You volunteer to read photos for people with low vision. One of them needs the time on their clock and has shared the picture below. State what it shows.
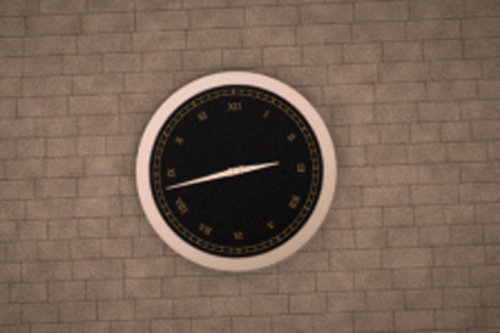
2:43
